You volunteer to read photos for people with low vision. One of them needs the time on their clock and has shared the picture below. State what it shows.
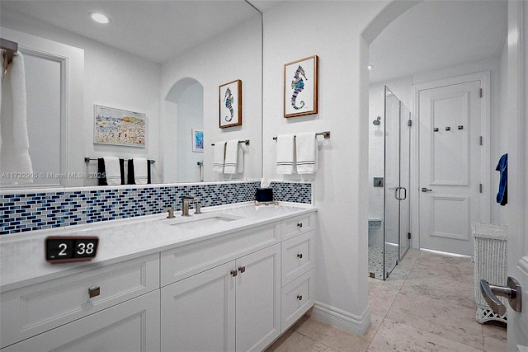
2:38
